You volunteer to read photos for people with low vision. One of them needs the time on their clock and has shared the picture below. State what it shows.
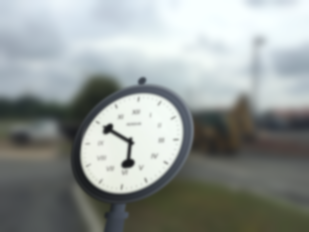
5:50
